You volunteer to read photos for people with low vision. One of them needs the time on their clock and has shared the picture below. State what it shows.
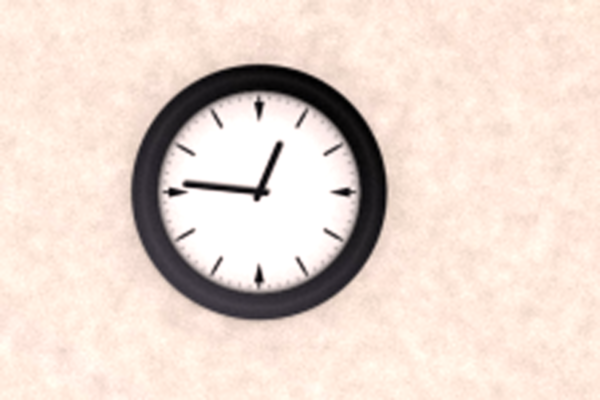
12:46
